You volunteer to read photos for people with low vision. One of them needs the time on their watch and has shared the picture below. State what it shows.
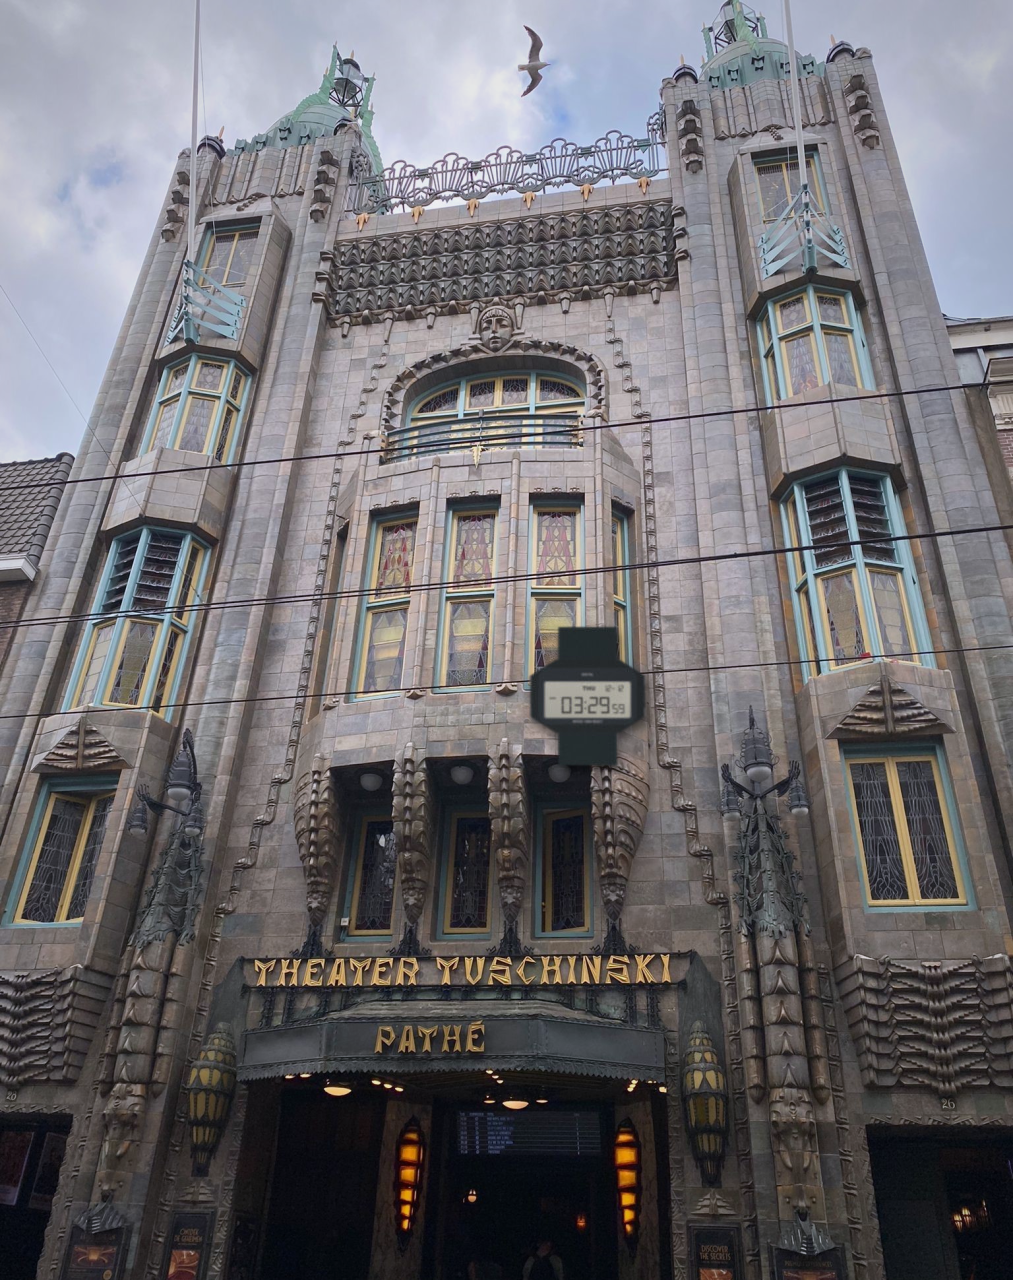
3:29
